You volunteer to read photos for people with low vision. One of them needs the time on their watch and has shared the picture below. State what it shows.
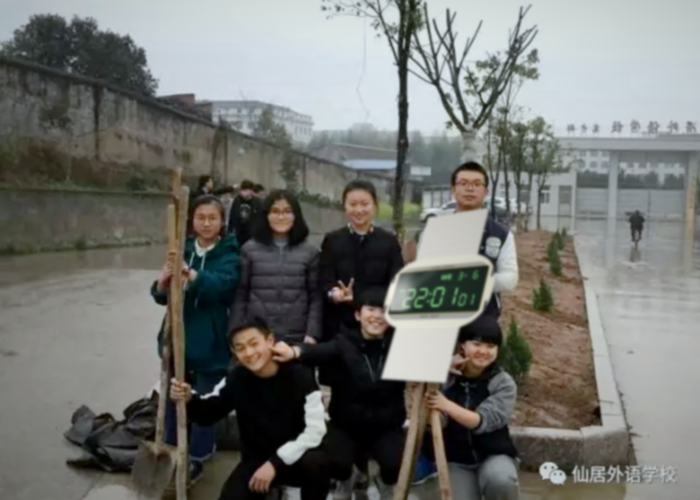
22:01
